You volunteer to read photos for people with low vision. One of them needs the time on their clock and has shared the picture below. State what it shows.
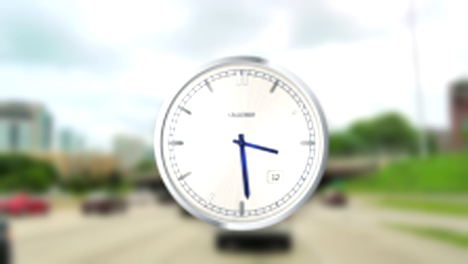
3:29
